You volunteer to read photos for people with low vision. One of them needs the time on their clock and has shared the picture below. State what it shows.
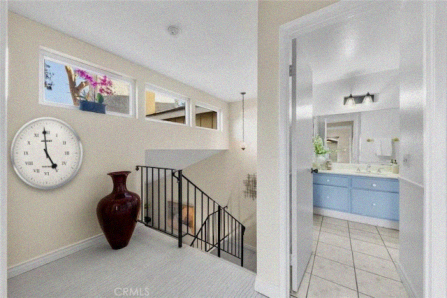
4:59
